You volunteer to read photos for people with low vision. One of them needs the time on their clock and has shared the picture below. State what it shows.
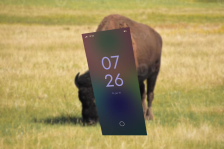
7:26
